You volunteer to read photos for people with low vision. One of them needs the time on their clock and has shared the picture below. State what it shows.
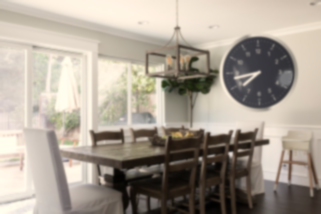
7:43
